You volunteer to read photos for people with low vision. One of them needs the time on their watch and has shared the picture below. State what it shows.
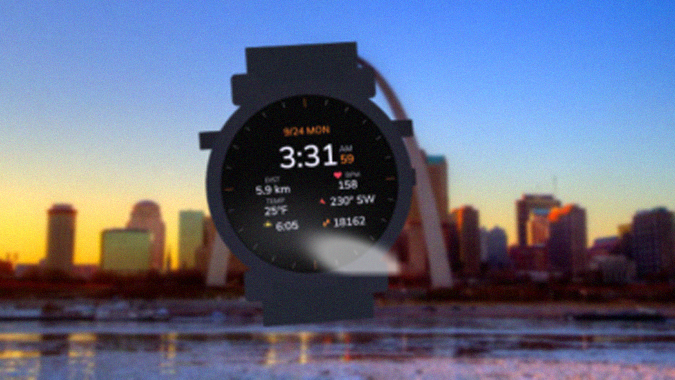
3:31
